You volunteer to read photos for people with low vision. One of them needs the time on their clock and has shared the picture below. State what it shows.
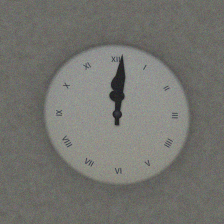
12:01
